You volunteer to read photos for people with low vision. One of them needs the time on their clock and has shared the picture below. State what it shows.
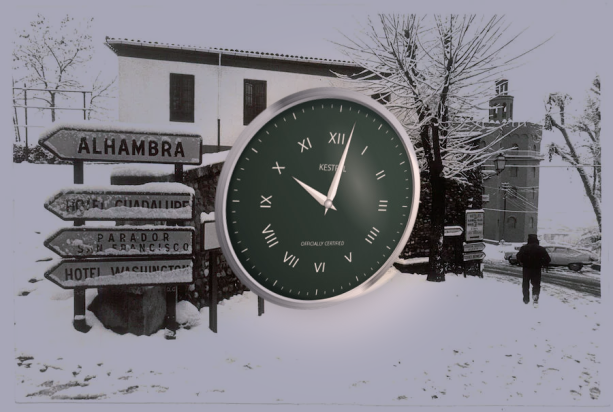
10:02
